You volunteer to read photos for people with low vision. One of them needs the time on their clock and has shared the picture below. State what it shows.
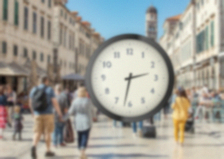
2:32
